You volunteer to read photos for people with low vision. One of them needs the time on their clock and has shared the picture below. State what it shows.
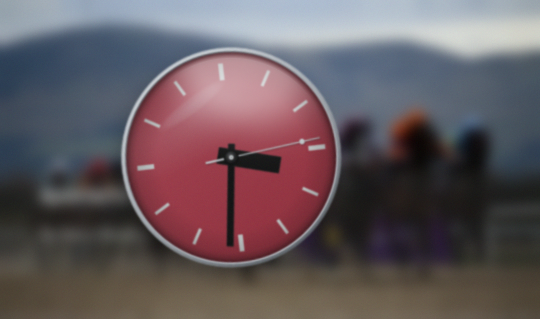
3:31:14
